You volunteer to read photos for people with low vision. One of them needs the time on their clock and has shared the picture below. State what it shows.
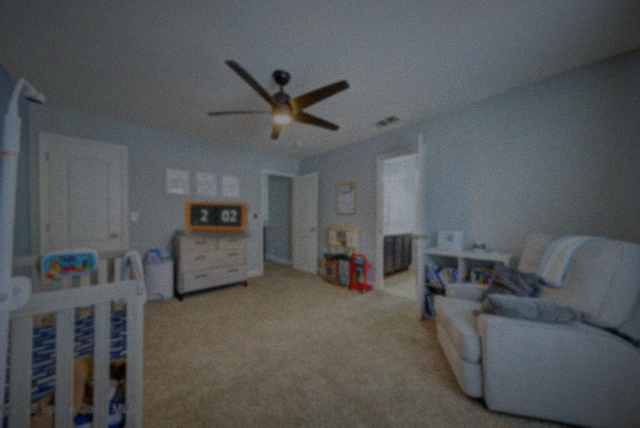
2:02
